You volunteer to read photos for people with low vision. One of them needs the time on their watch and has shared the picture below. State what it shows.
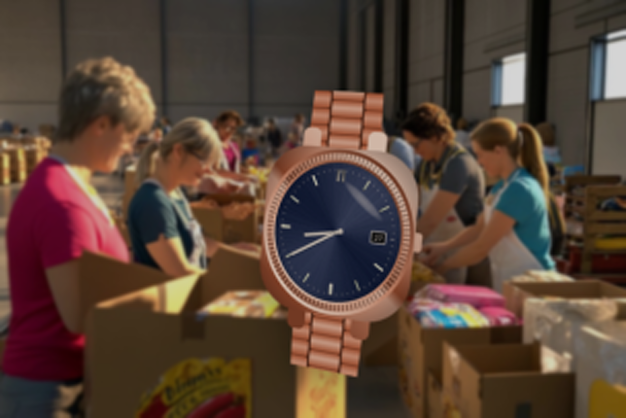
8:40
